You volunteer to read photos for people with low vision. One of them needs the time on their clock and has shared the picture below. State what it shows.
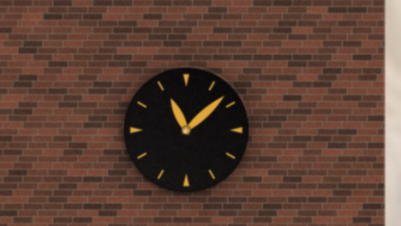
11:08
